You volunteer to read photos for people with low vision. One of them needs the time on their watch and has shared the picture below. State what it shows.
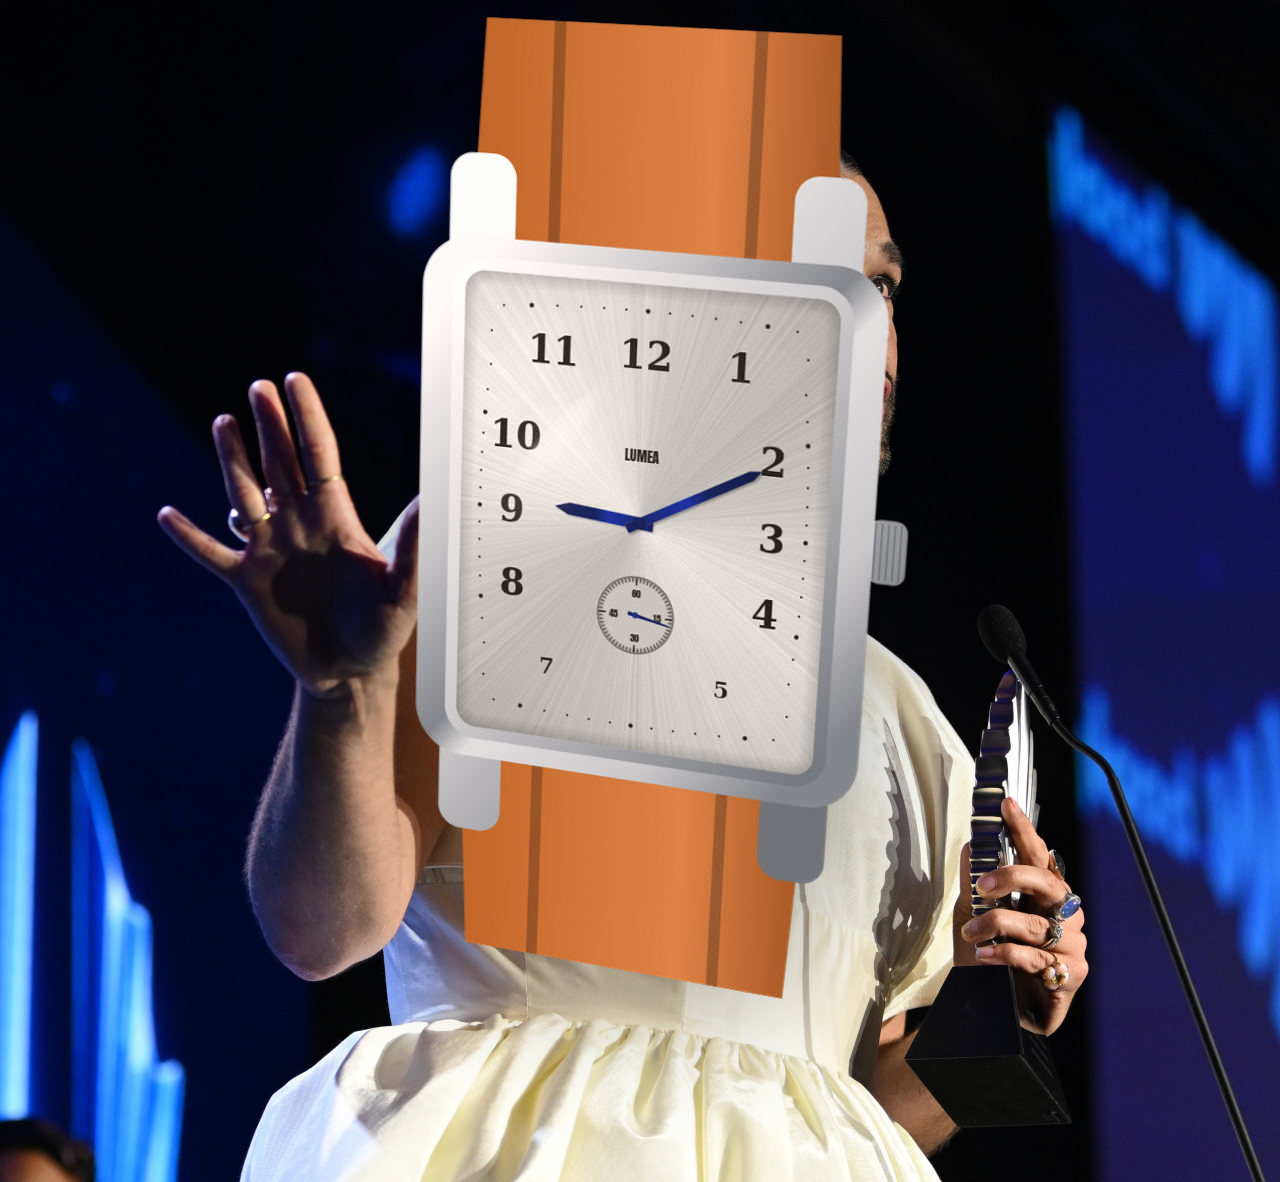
9:10:17
